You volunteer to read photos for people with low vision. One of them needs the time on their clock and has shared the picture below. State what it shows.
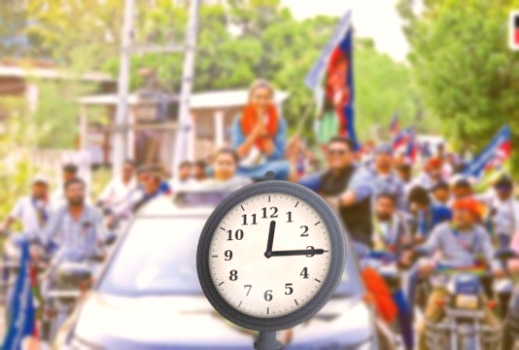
12:15
